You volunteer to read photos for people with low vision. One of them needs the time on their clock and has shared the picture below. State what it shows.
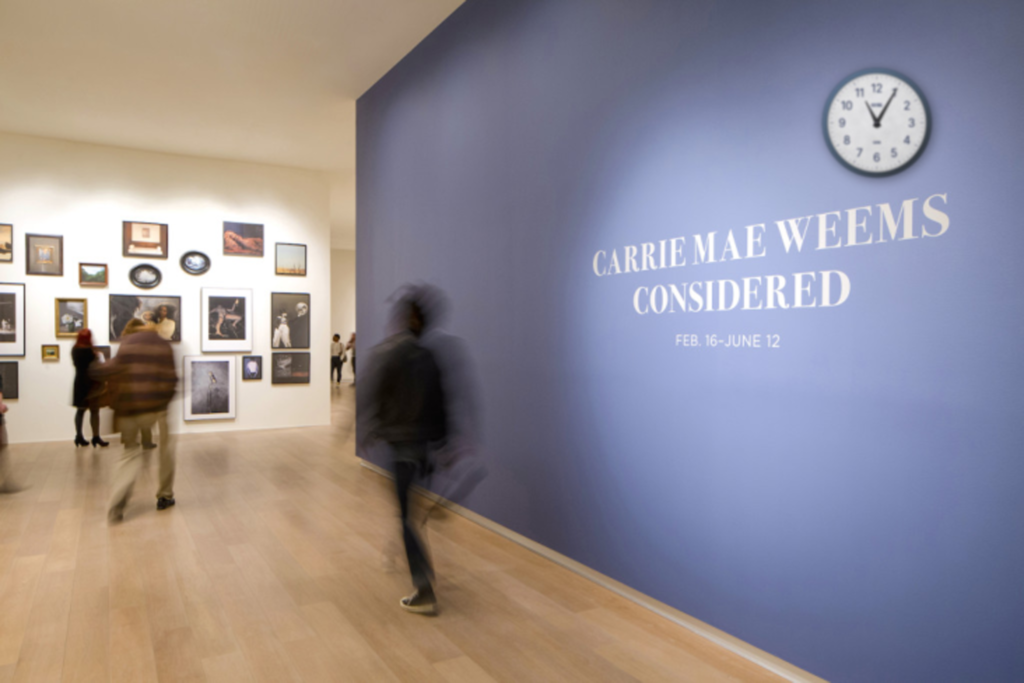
11:05
